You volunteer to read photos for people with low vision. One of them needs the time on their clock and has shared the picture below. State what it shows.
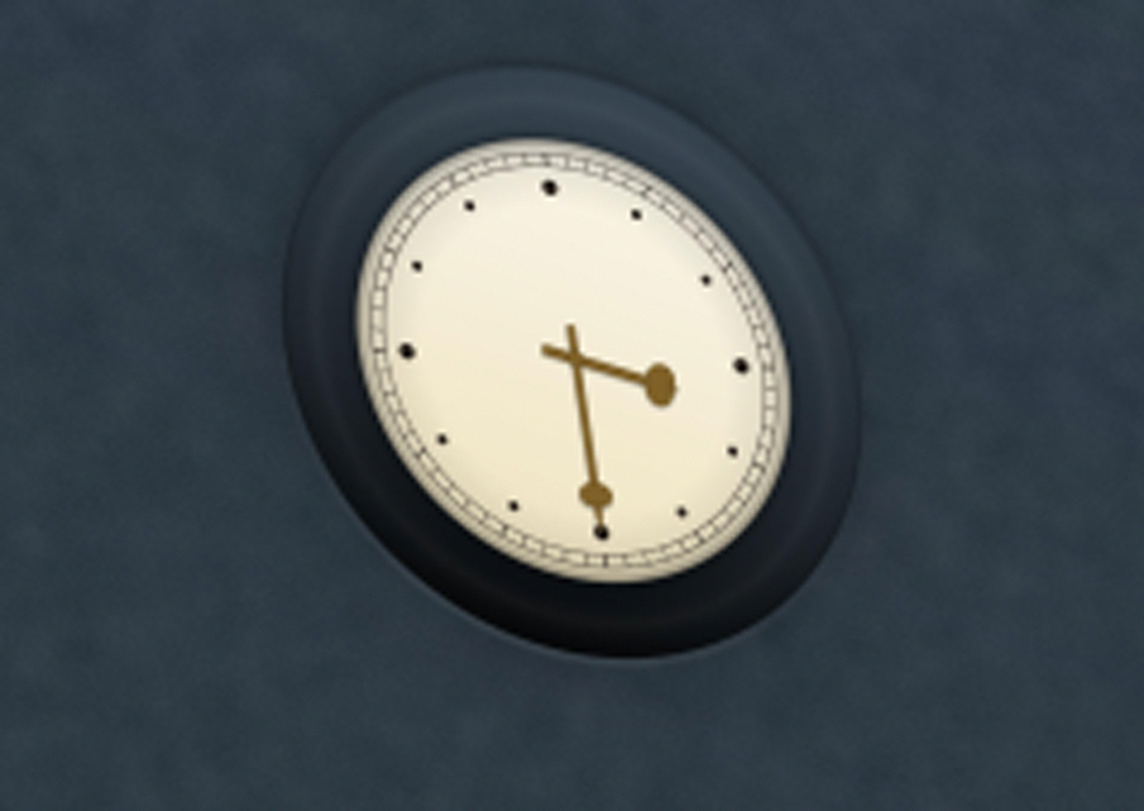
3:30
